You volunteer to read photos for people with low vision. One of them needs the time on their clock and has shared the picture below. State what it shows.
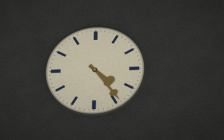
4:24
